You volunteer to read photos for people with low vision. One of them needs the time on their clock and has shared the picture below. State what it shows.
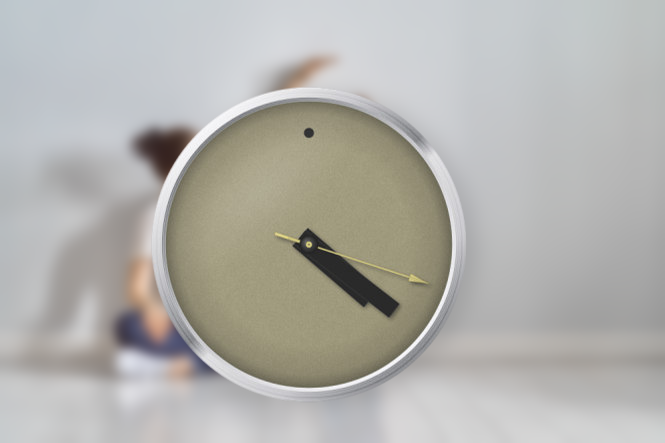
4:21:18
